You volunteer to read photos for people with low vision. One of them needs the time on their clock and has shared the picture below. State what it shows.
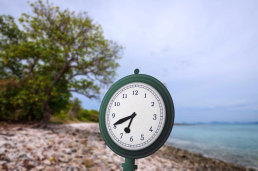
6:41
